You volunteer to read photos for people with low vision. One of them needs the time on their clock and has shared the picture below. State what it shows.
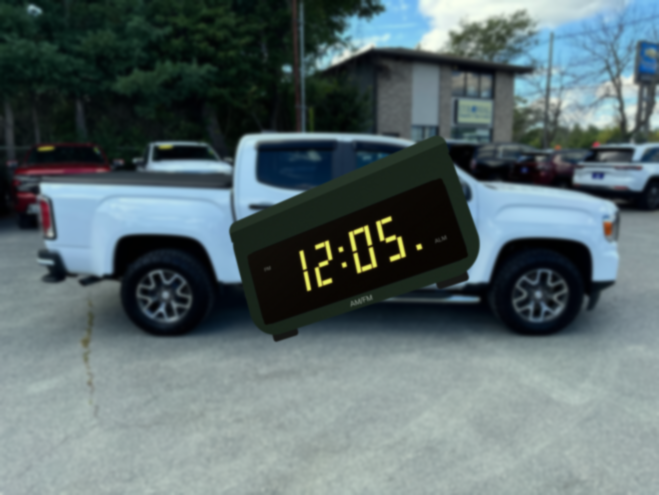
12:05
